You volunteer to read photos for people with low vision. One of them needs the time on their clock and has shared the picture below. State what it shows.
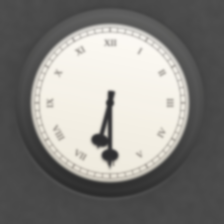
6:30
